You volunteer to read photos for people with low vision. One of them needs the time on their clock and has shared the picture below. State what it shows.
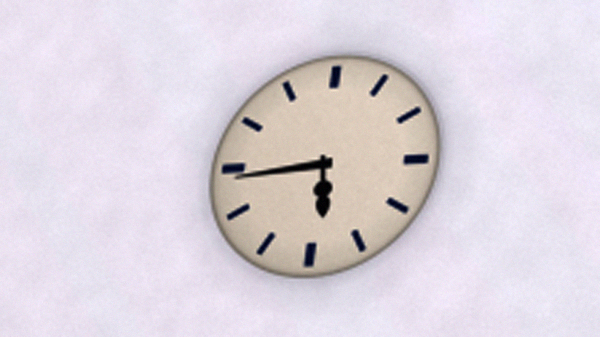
5:44
